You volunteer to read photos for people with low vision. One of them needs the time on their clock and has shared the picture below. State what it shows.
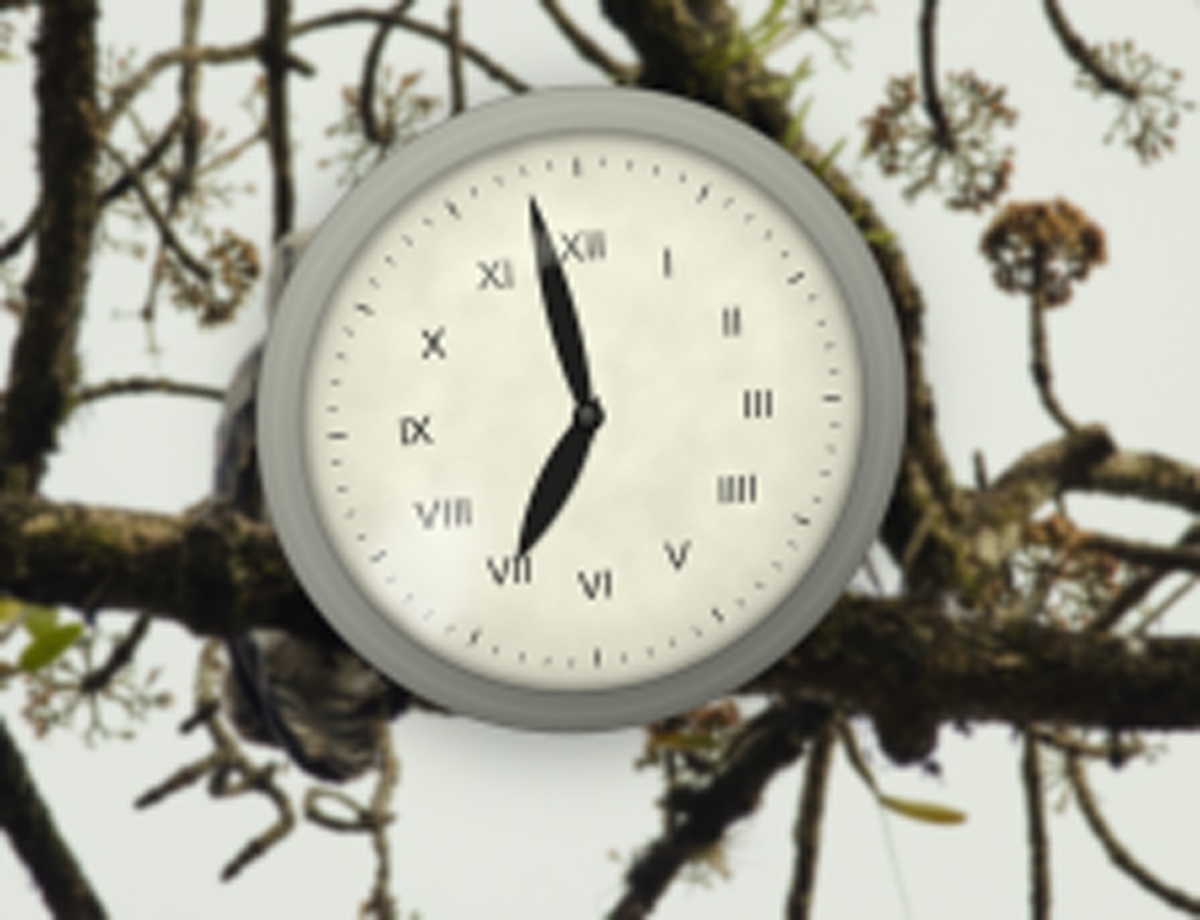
6:58
